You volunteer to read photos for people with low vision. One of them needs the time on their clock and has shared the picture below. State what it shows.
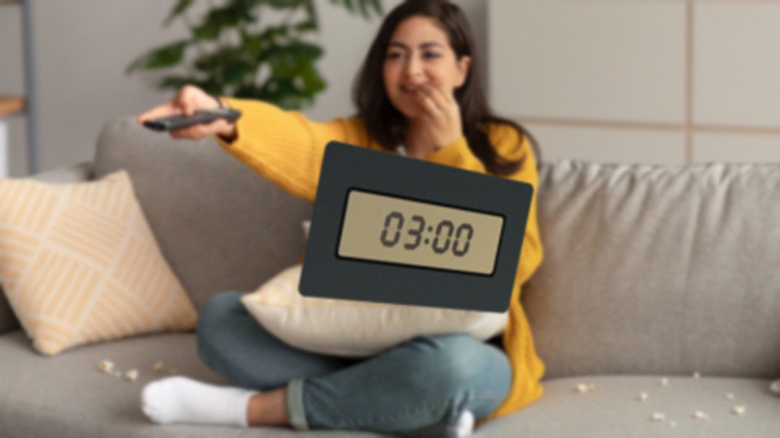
3:00
